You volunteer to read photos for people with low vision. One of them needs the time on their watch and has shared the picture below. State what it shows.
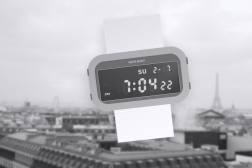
7:04:22
